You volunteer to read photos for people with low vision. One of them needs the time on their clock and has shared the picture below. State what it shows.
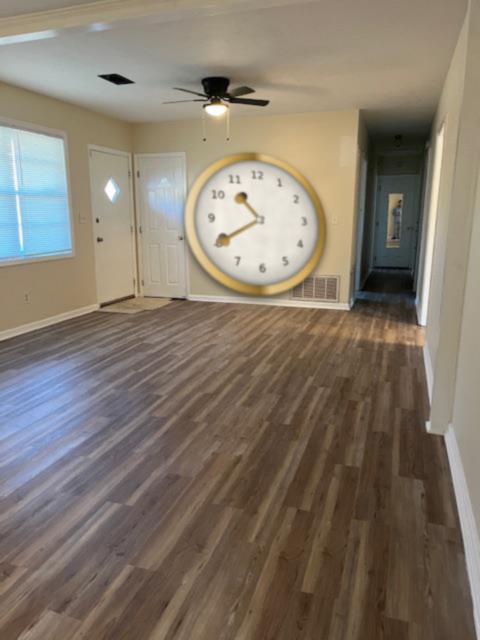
10:40
